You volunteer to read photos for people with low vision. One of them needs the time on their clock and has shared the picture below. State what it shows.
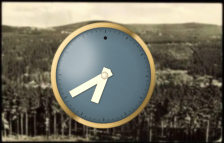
6:40
